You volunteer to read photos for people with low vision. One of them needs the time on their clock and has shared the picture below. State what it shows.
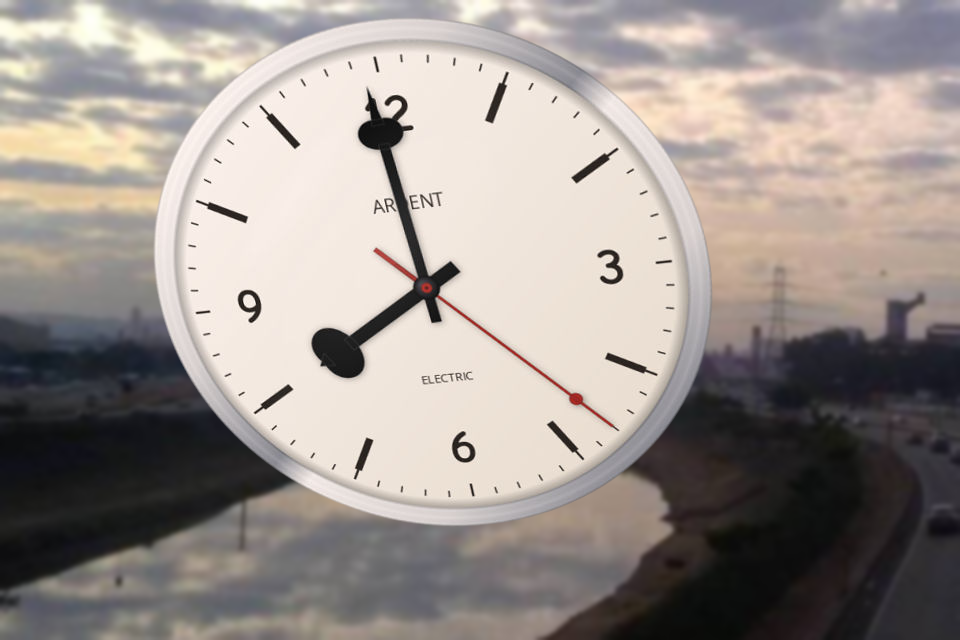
7:59:23
